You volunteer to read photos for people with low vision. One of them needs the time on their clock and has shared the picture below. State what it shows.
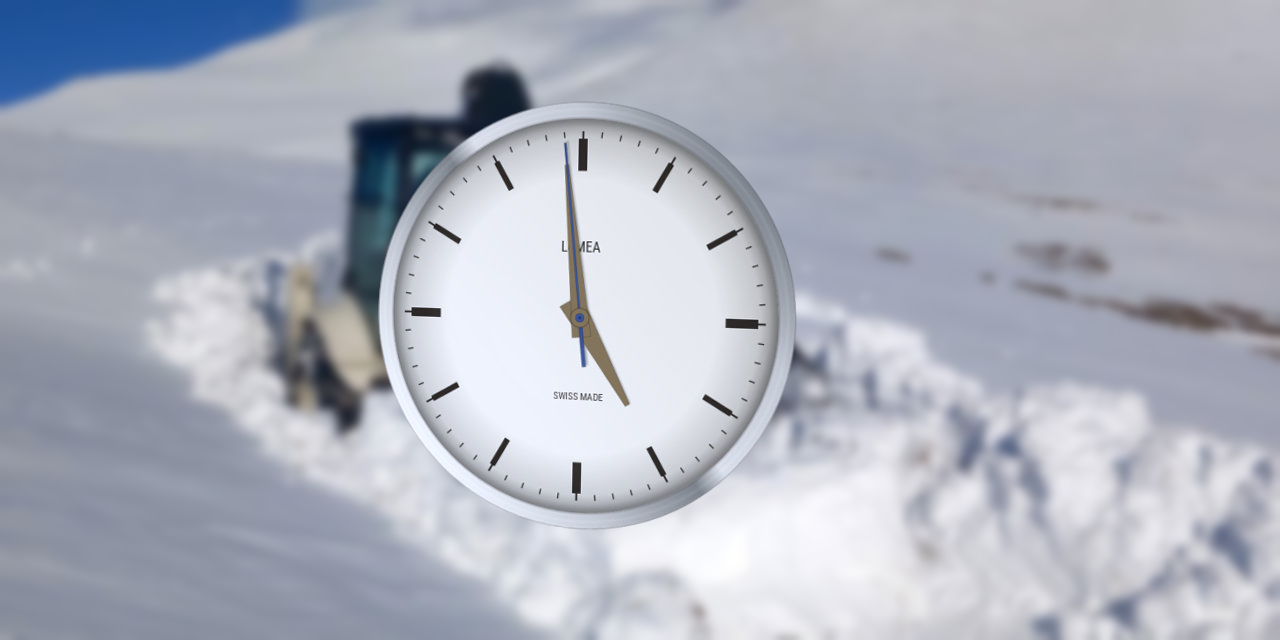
4:58:59
